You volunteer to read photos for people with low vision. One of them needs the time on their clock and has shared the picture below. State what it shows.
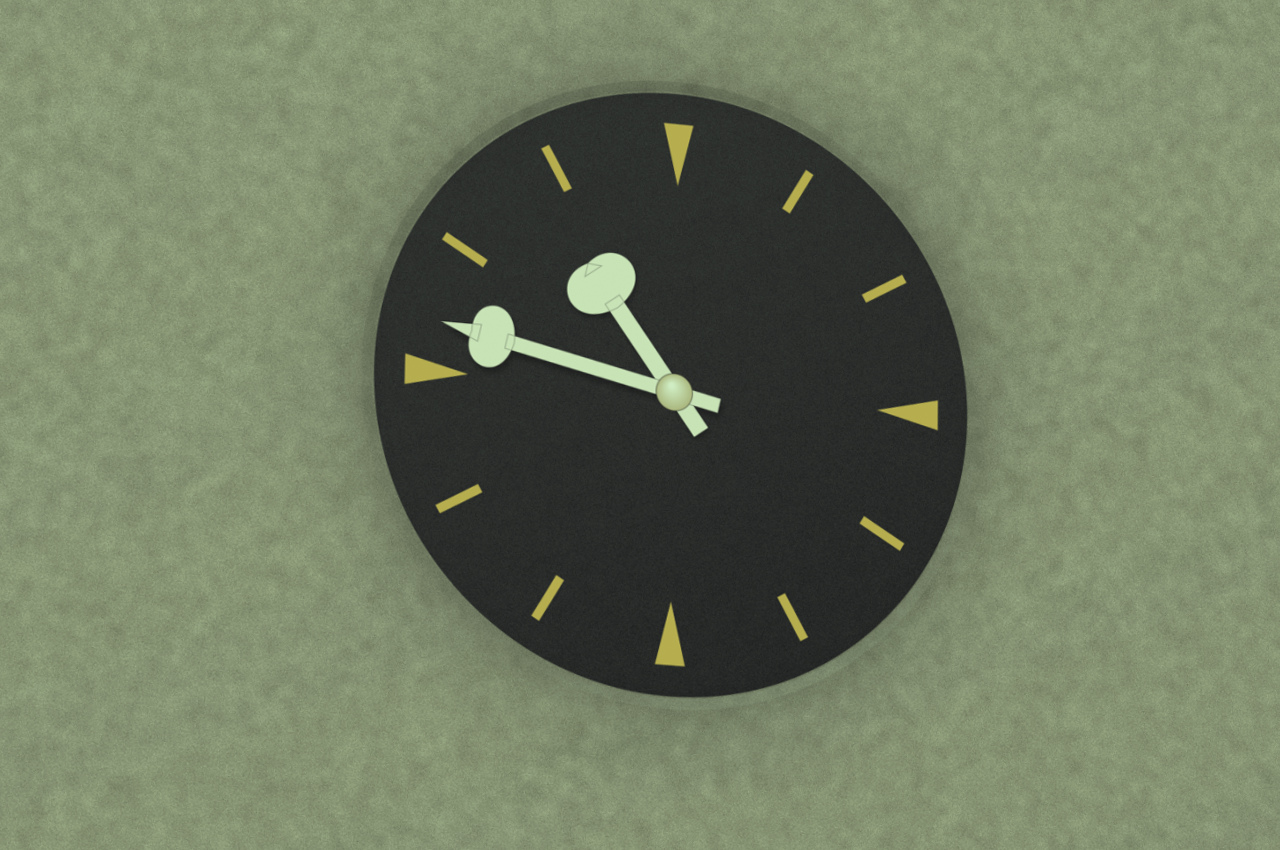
10:47
